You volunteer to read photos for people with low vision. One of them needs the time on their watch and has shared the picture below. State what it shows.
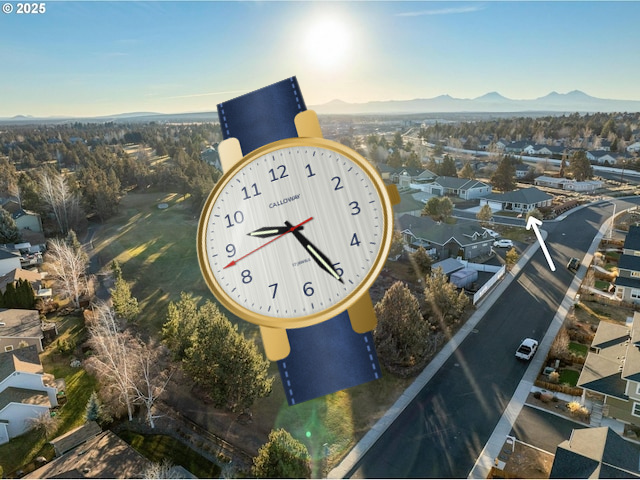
9:25:43
